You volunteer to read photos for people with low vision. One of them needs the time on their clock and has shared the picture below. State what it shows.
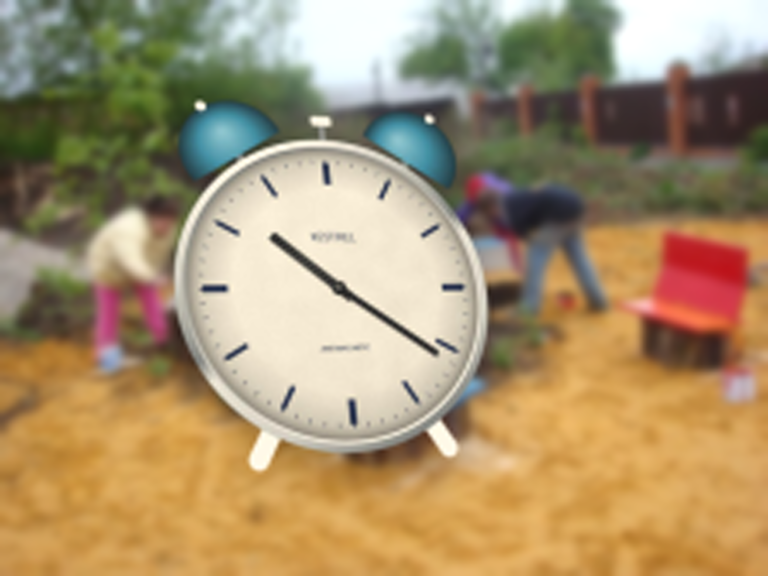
10:21
